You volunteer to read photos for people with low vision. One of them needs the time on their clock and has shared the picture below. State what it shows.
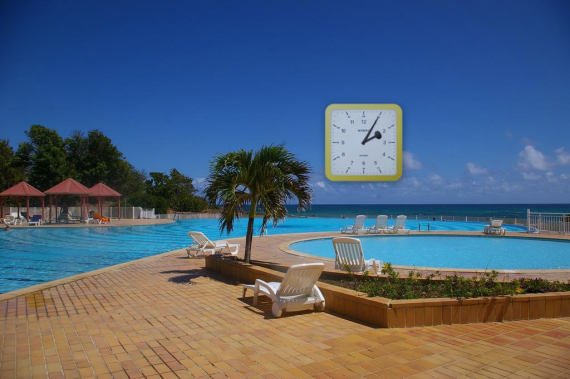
2:05
